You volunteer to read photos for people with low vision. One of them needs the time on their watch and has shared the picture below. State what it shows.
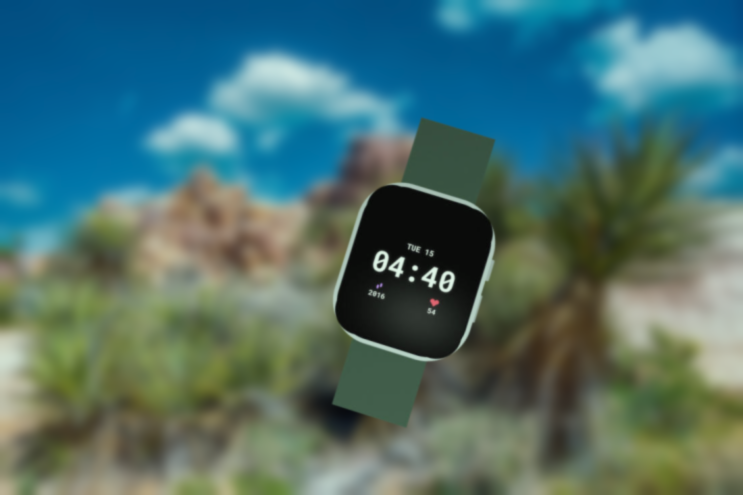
4:40
